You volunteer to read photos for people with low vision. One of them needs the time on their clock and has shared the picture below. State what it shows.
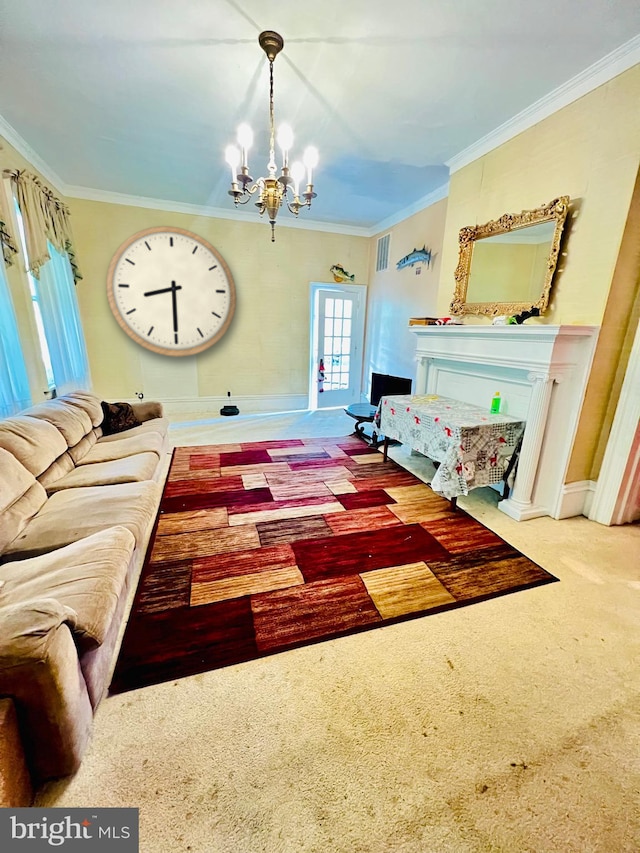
8:30
